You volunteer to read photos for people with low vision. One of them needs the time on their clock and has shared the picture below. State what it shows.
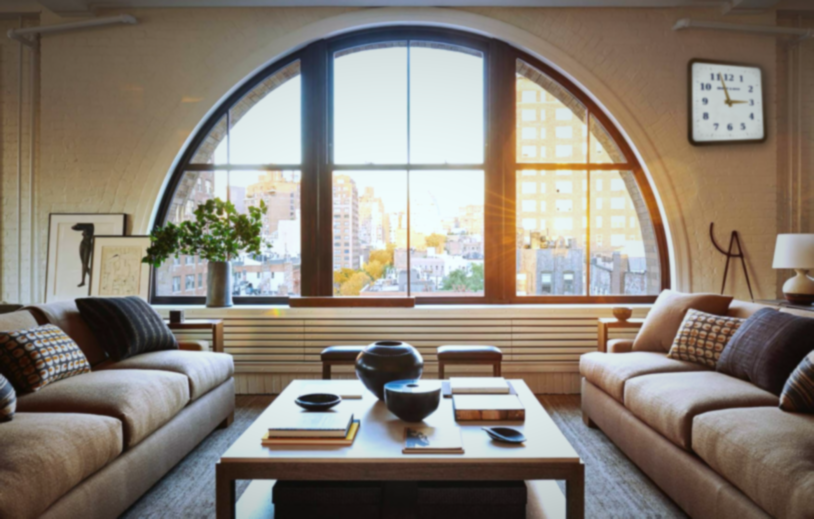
2:57
